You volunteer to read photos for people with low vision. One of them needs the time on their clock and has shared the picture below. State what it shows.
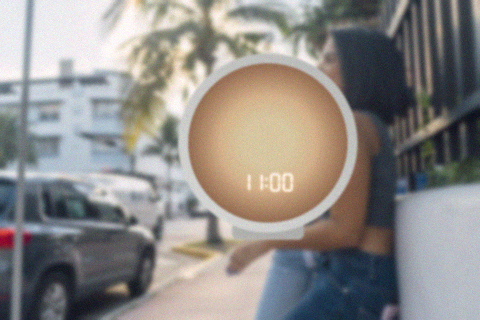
11:00
